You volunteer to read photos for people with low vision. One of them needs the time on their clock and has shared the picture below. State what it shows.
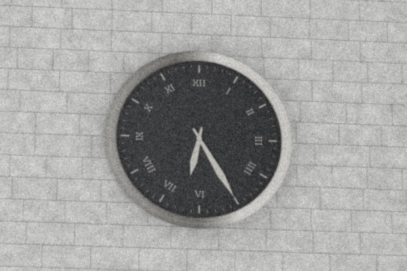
6:25
